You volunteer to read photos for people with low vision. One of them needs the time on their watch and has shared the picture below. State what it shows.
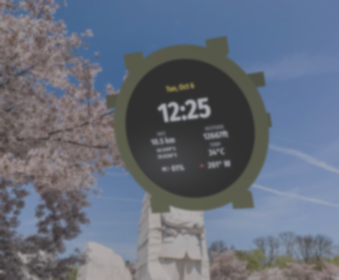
12:25
